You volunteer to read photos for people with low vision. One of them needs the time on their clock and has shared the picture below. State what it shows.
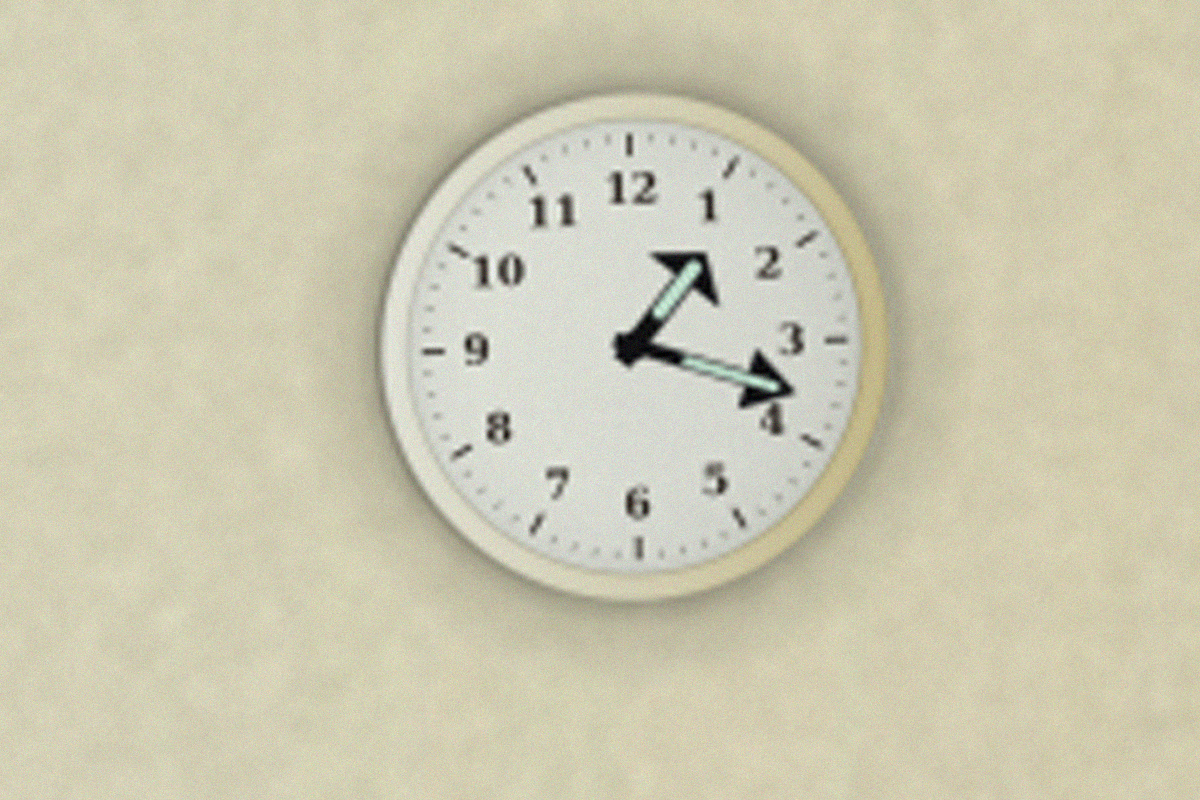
1:18
